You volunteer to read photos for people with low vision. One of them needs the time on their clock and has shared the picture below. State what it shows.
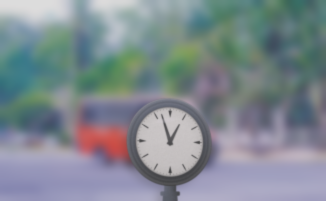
12:57
